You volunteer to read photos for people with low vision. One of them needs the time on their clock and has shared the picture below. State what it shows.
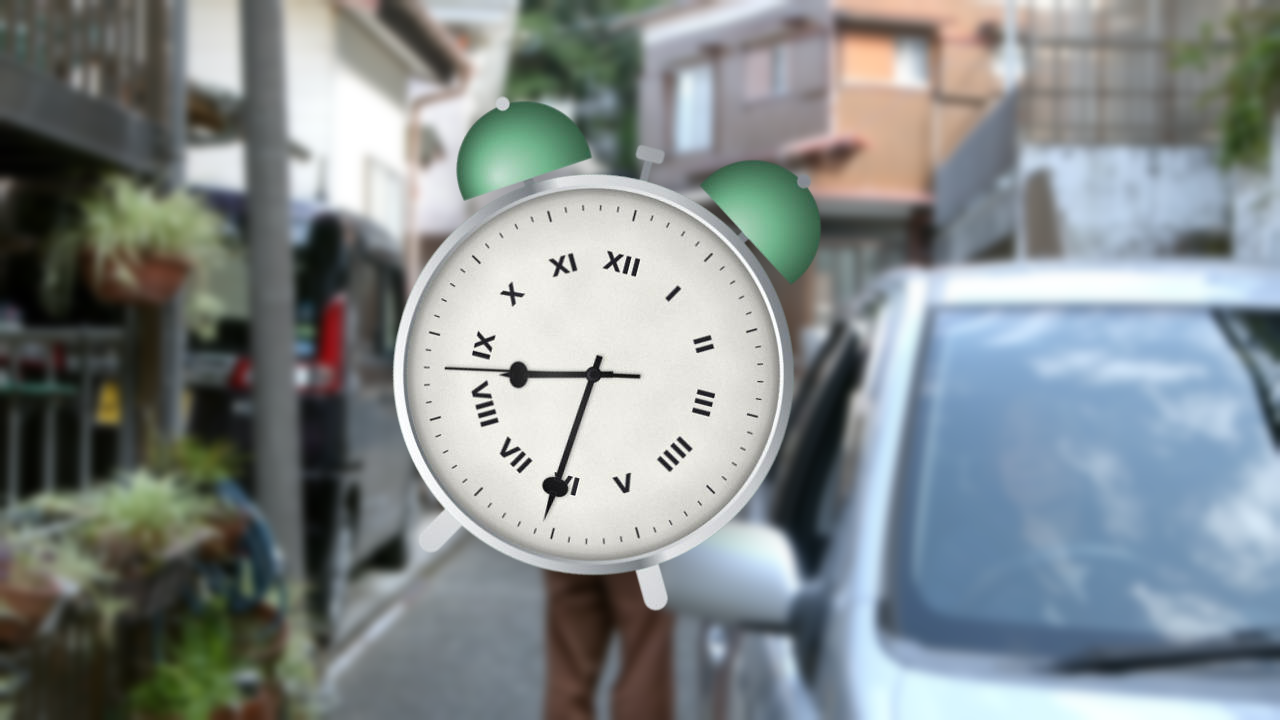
8:30:43
